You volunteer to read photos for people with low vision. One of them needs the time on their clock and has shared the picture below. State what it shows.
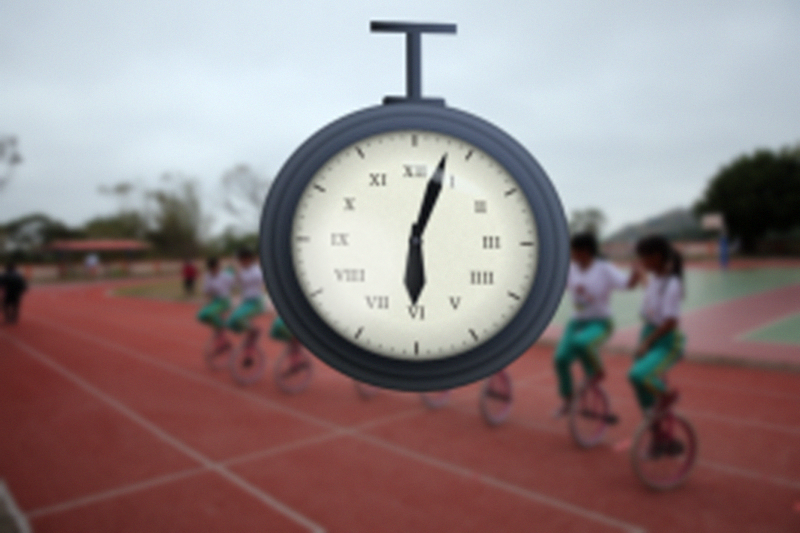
6:03
